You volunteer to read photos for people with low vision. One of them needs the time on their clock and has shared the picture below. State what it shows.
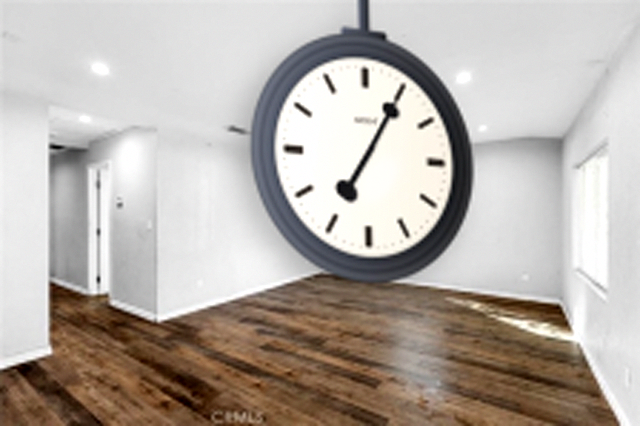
7:05
